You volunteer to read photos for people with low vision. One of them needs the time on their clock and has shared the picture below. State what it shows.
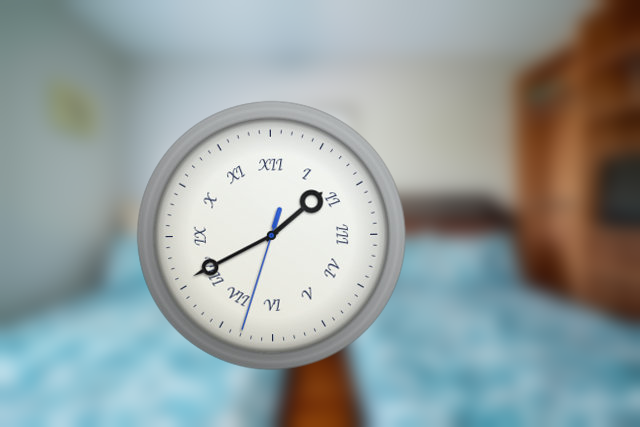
1:40:33
